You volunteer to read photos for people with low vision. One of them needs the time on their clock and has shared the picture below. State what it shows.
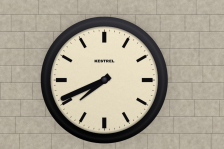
7:41
